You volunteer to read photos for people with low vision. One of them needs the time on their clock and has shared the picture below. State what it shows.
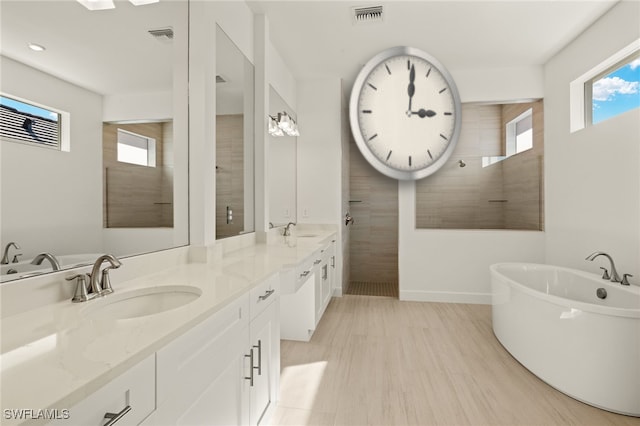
3:01
